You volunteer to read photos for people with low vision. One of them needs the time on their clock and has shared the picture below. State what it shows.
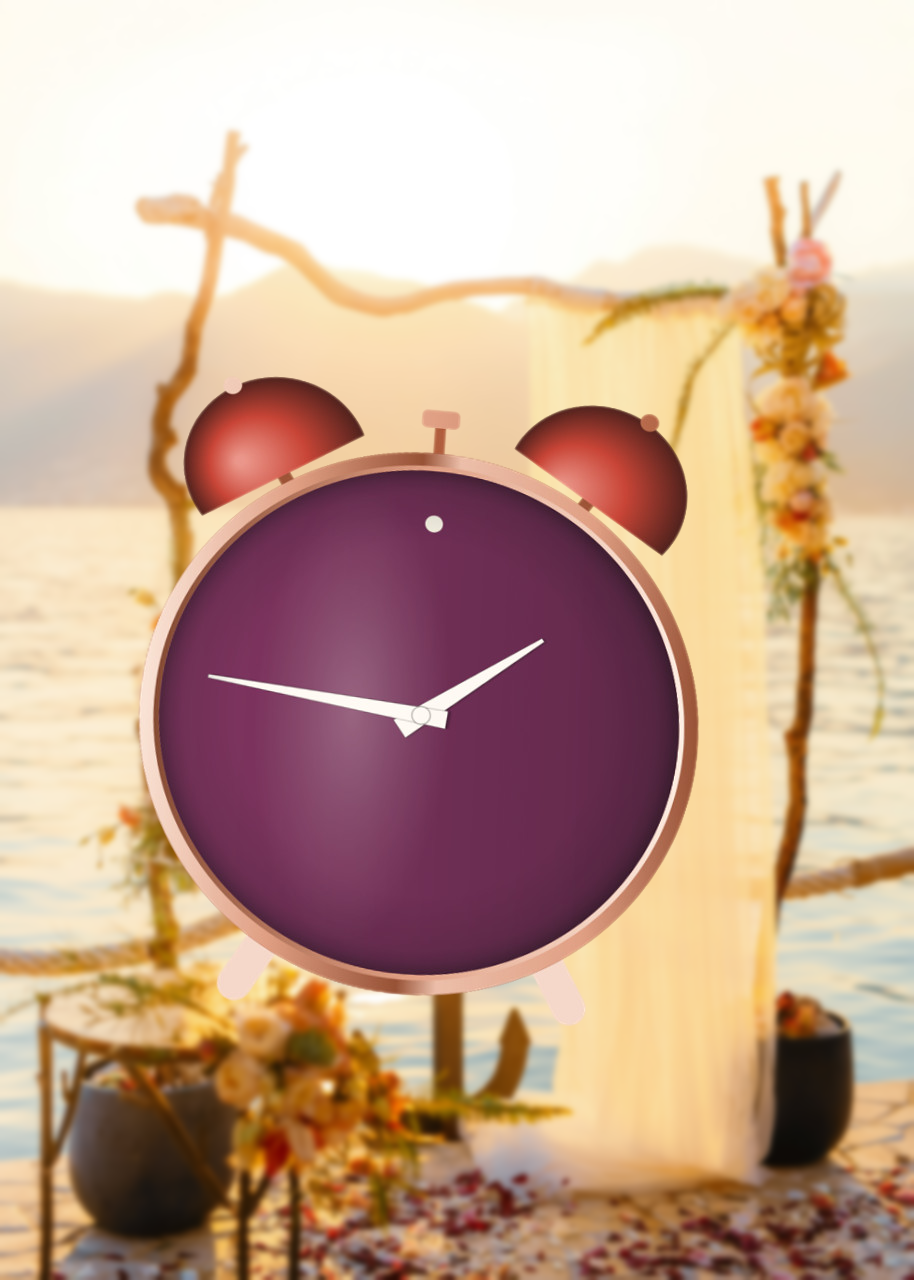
1:46
